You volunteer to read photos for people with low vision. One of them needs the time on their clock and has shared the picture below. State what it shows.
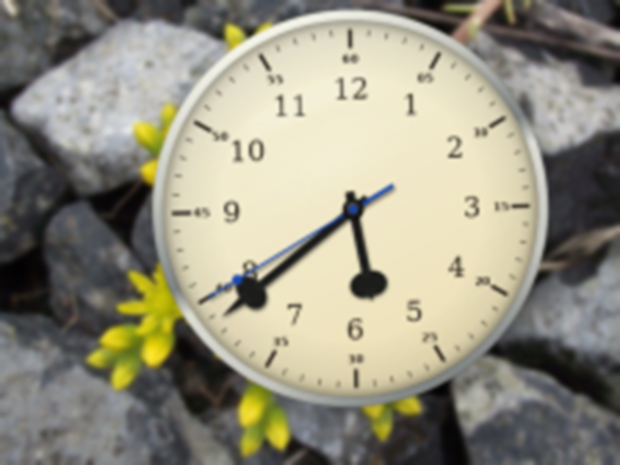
5:38:40
